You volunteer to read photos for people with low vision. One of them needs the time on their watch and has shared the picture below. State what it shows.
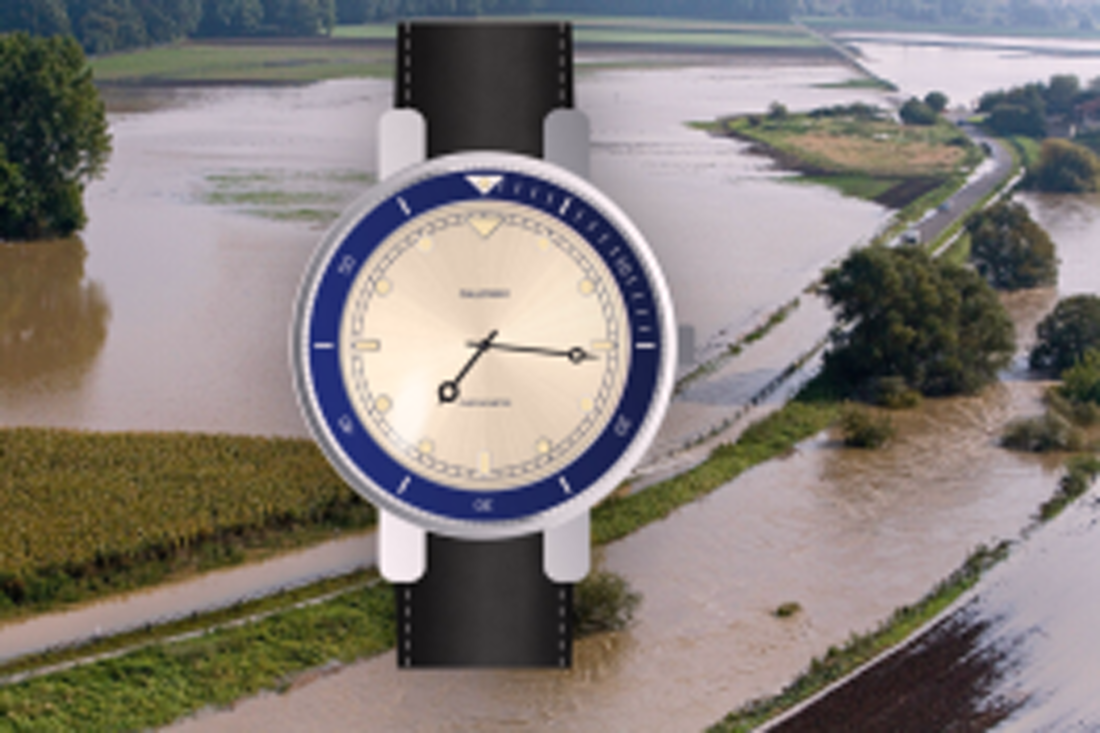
7:16
